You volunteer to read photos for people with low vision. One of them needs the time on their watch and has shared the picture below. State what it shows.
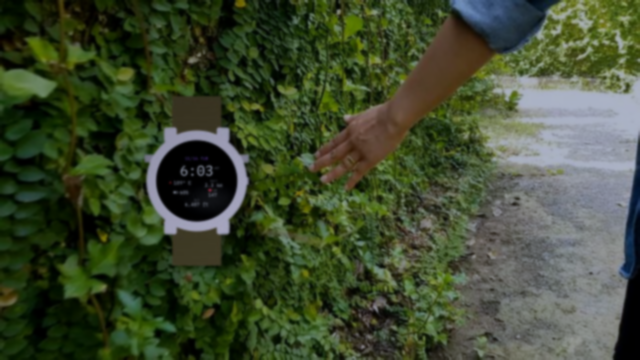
6:03
